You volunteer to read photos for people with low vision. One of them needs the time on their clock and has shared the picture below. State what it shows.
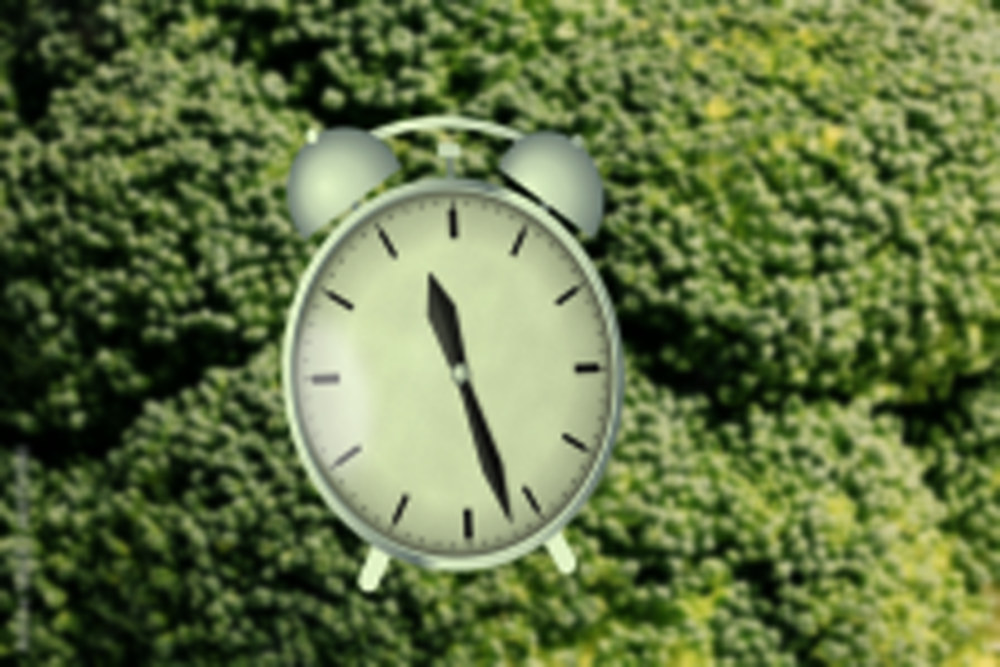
11:27
